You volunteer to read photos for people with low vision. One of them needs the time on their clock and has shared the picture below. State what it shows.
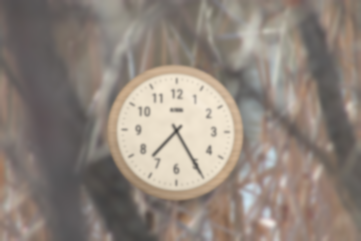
7:25
